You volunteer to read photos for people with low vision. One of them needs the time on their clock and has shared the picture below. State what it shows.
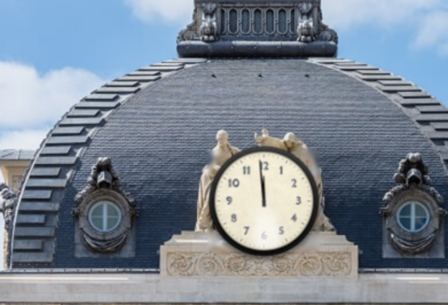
11:59
